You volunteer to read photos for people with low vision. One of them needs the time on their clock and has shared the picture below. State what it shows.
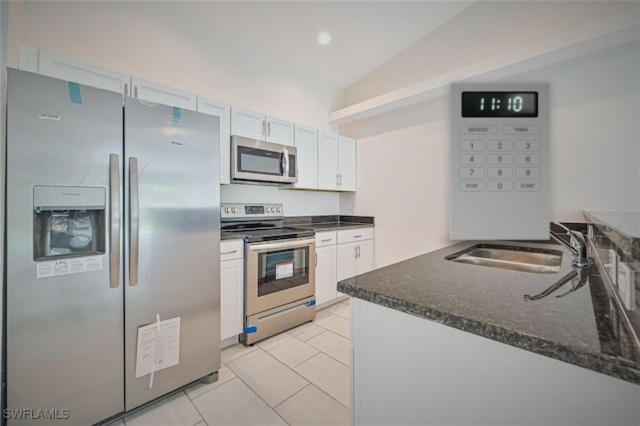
11:10
